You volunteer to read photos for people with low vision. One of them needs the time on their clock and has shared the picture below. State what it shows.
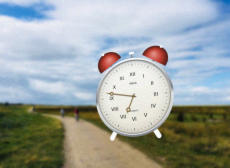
6:47
